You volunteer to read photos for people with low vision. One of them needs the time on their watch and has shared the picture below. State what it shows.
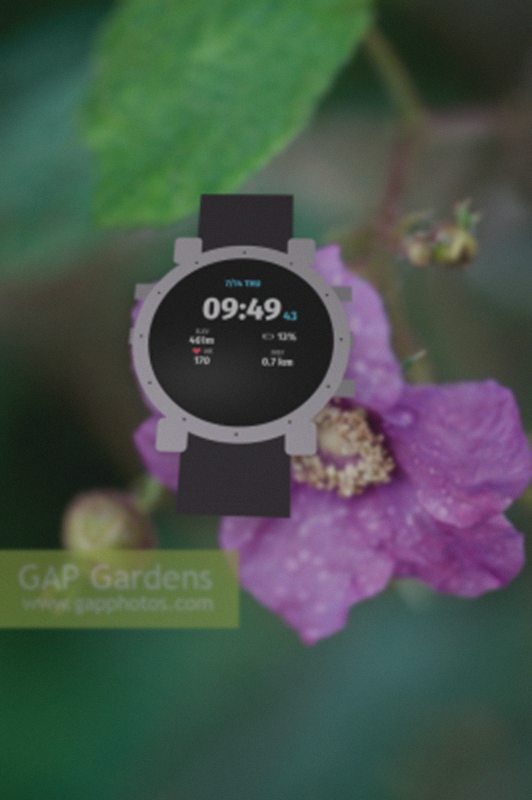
9:49
